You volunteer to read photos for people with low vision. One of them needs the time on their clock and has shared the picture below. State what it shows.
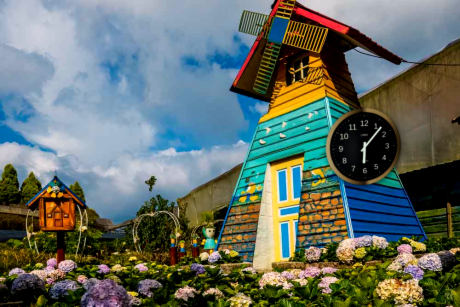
6:07
